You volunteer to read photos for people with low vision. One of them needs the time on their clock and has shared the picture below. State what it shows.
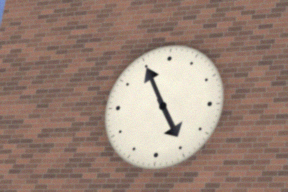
4:55
